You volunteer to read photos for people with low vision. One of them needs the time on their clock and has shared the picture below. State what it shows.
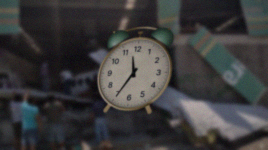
11:35
